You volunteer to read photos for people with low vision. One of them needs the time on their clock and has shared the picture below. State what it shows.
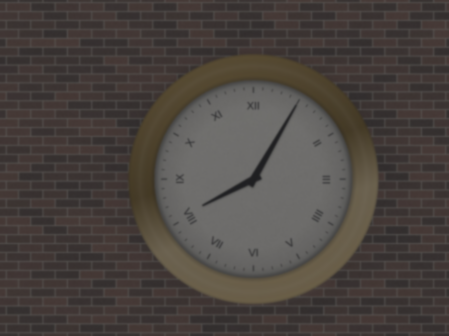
8:05
